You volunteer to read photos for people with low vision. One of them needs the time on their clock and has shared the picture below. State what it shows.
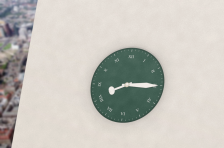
8:15
